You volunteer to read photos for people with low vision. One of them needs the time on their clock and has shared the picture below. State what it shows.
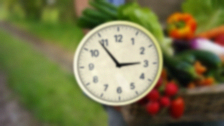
2:54
